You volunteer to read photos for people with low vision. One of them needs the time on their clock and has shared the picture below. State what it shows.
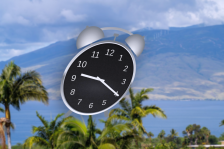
9:20
